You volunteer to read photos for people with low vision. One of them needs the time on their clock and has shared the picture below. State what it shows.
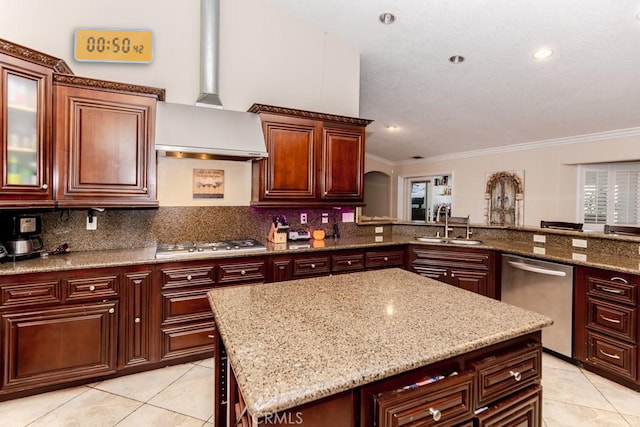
0:50:42
